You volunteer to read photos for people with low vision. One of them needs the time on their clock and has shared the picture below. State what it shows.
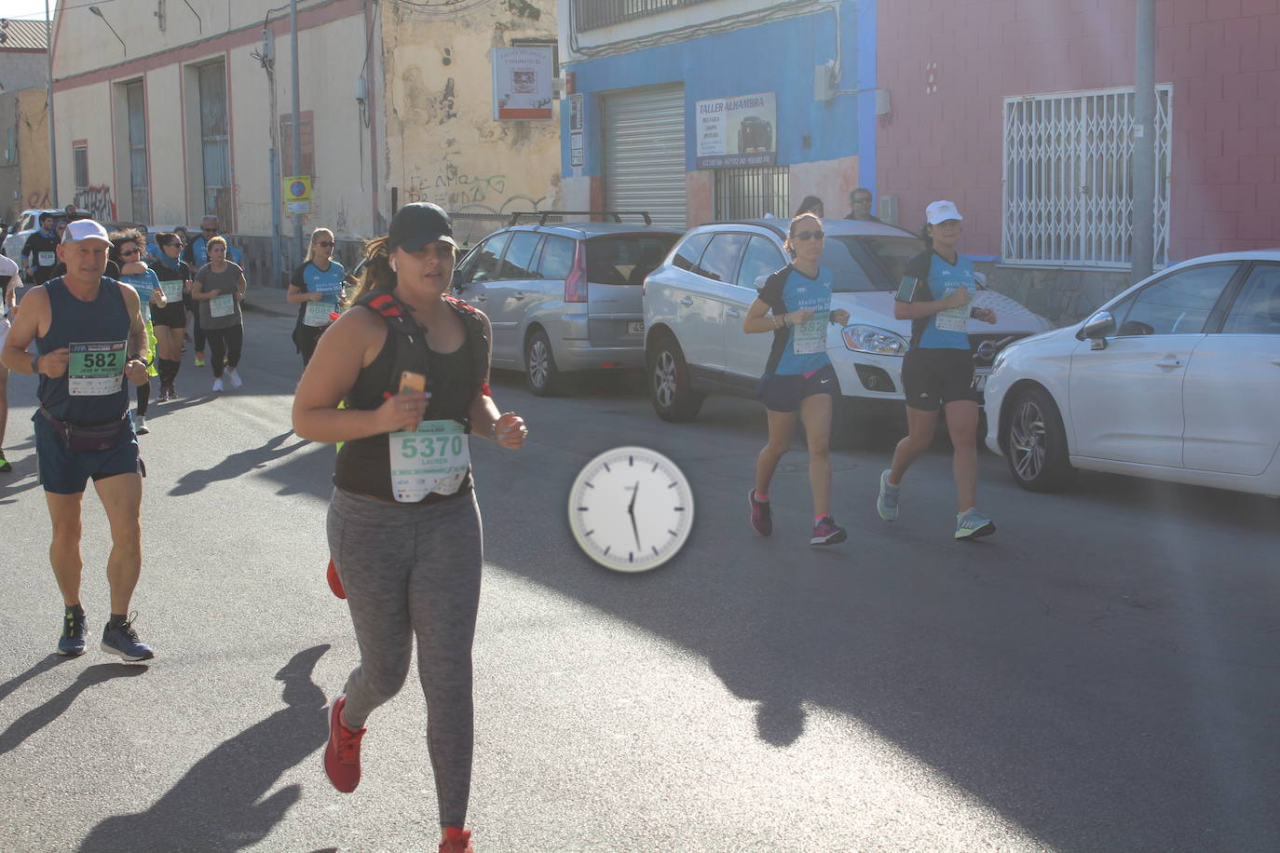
12:28
